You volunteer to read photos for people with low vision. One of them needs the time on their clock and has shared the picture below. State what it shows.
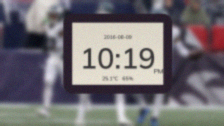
10:19
